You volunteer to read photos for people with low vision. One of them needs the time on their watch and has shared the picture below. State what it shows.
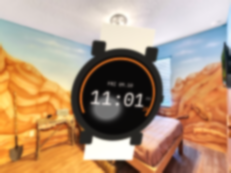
11:01
